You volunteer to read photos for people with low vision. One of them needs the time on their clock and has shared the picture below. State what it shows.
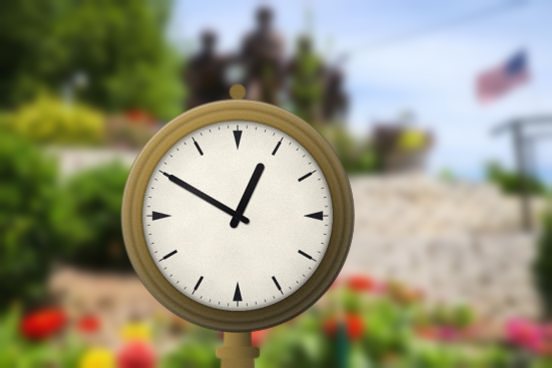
12:50
